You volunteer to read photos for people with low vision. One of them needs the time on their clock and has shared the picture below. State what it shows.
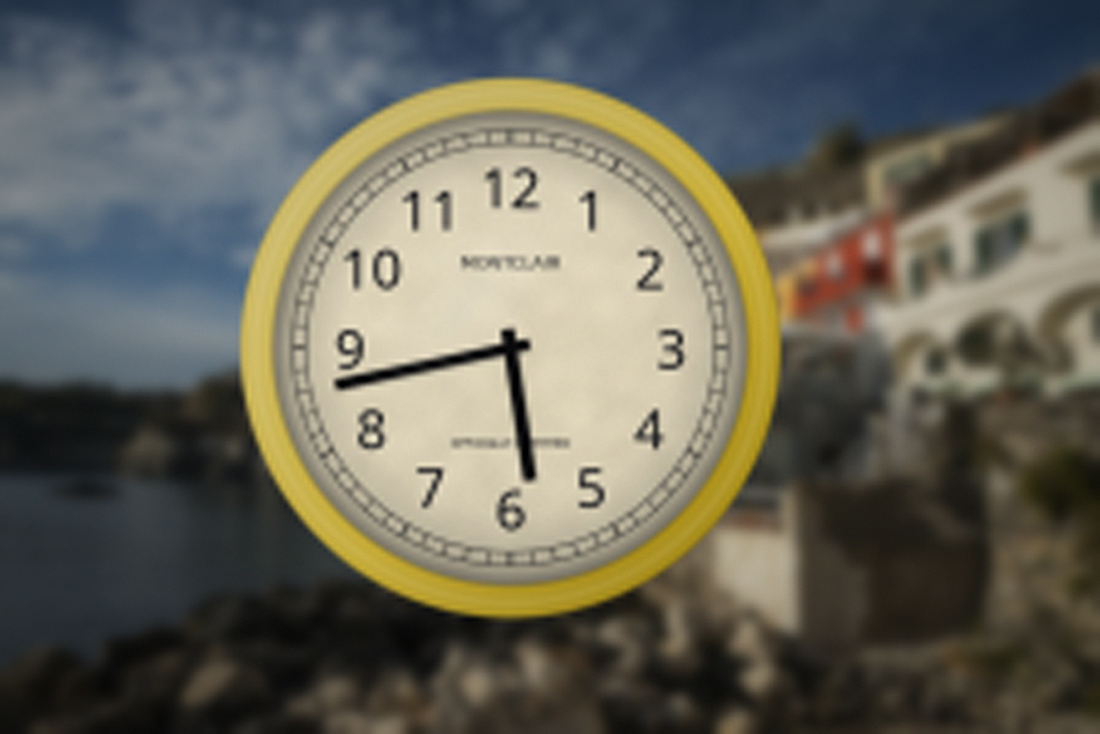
5:43
